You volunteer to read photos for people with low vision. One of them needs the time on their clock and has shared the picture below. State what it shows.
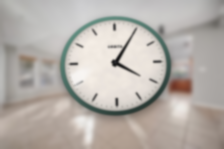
4:05
